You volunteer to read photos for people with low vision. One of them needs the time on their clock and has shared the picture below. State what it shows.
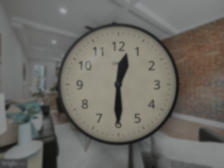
12:30
